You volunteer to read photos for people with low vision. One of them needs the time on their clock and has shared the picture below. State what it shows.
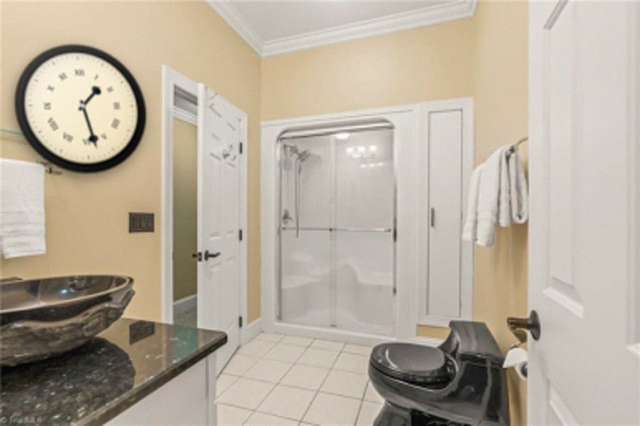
1:28
